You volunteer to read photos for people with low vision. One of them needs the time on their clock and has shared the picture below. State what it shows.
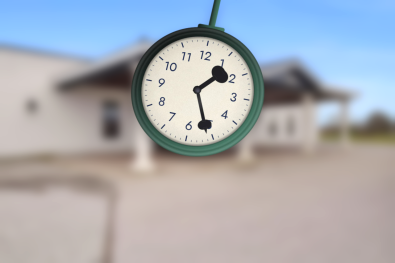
1:26
